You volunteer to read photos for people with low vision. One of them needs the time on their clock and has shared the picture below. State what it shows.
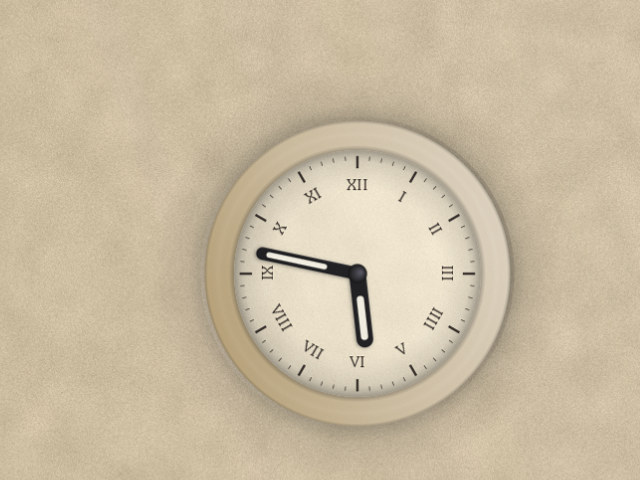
5:47
